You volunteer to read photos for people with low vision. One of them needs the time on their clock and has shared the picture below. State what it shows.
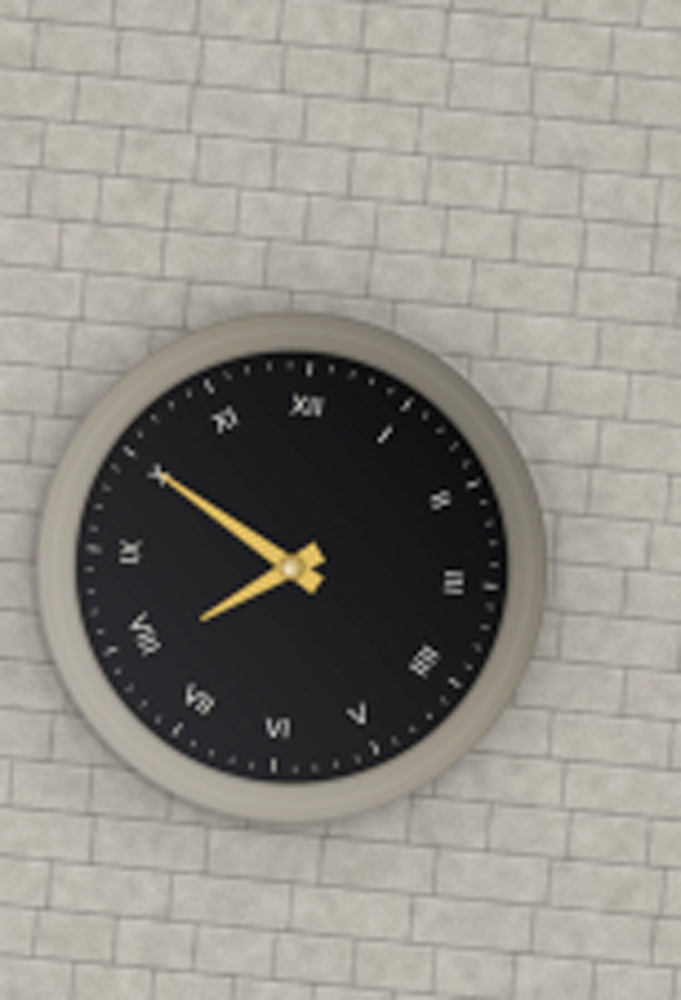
7:50
